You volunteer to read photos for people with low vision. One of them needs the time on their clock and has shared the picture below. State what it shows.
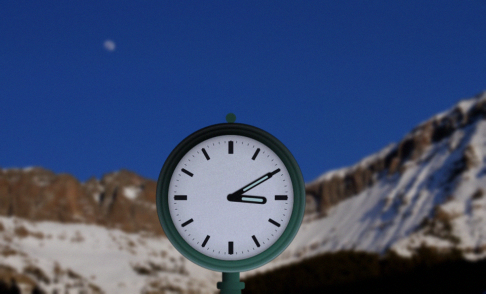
3:10
